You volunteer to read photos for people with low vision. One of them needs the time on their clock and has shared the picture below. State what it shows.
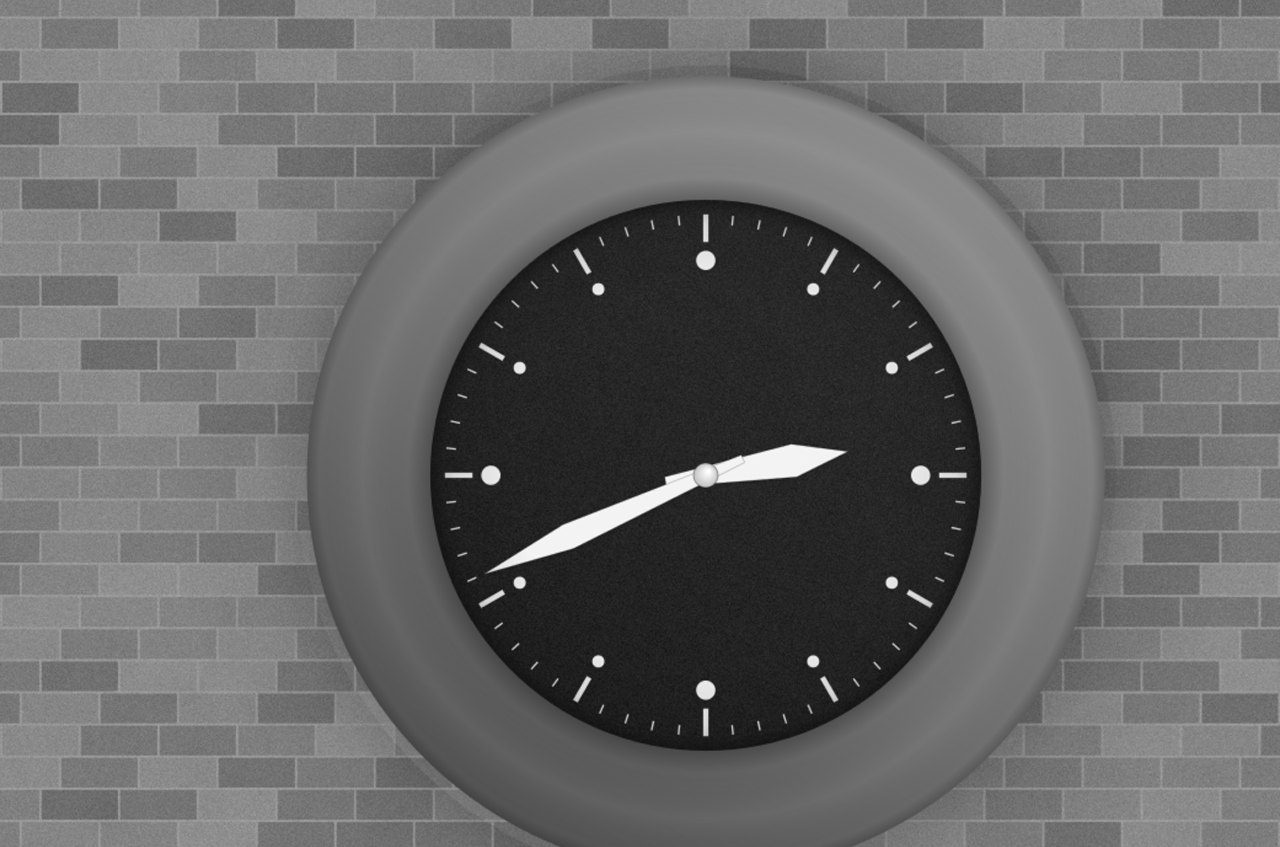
2:41
